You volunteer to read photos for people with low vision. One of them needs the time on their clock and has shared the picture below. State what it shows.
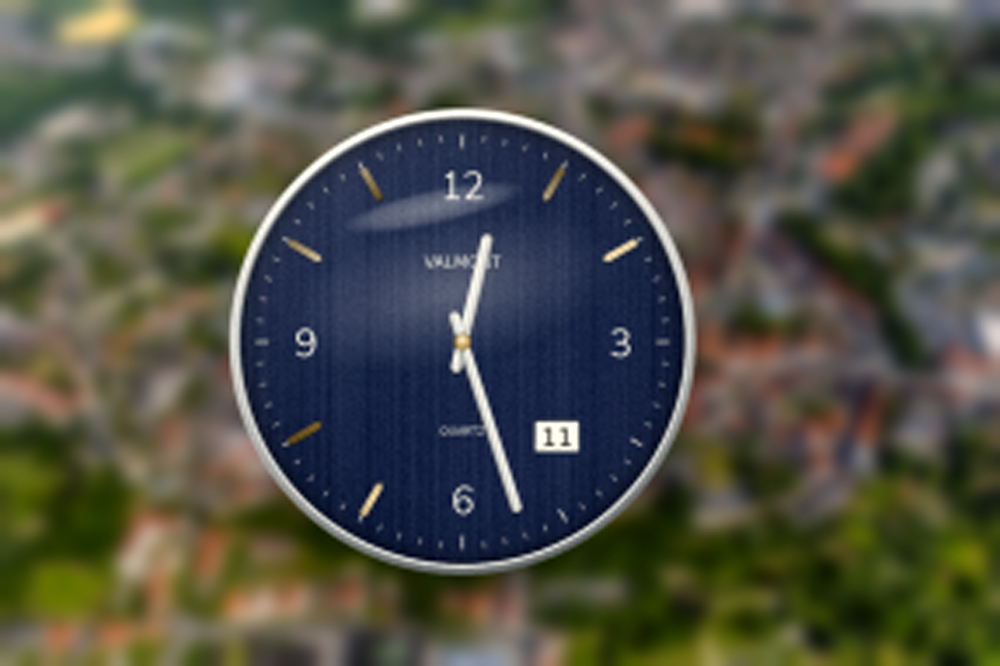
12:27
